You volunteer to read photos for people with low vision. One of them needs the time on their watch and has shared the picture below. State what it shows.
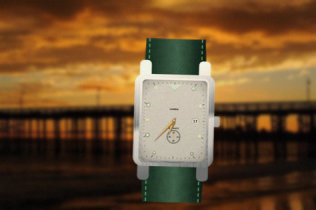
6:37
